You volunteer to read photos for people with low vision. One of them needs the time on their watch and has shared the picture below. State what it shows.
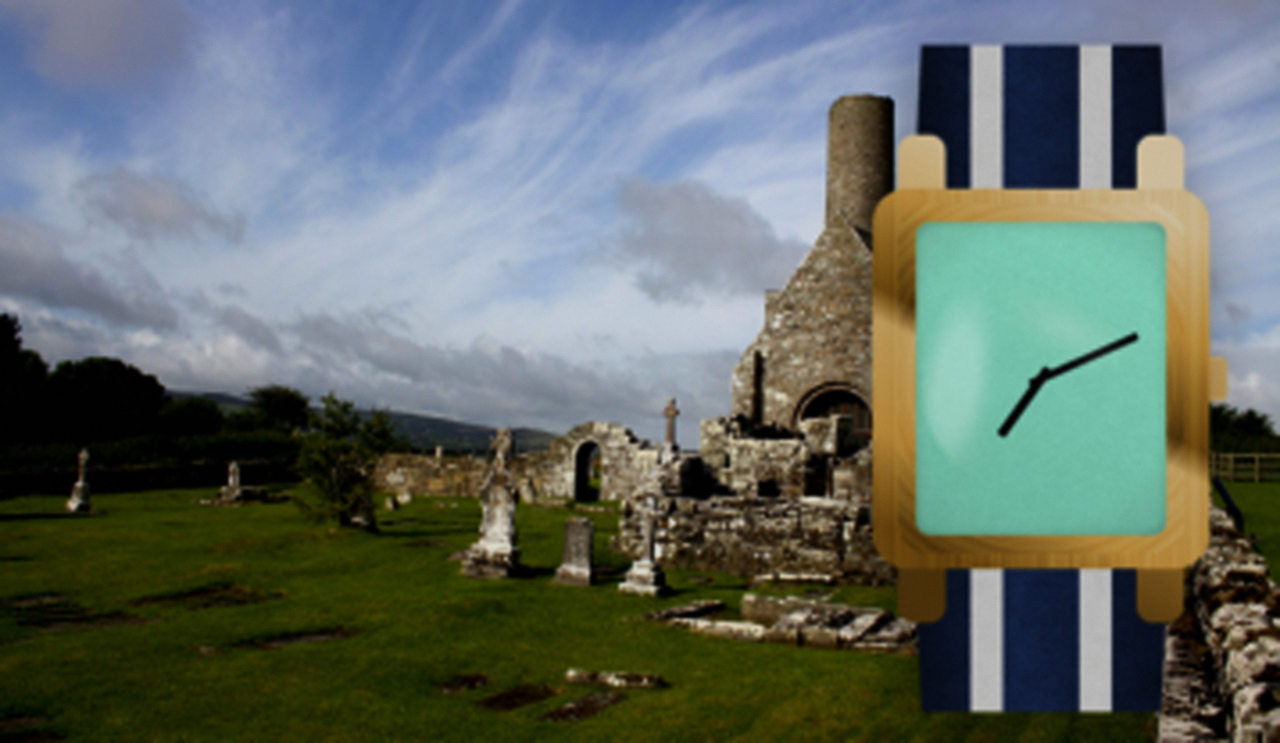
7:11
